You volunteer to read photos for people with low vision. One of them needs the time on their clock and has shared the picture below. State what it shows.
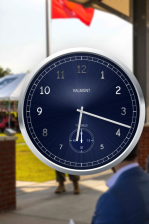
6:18
